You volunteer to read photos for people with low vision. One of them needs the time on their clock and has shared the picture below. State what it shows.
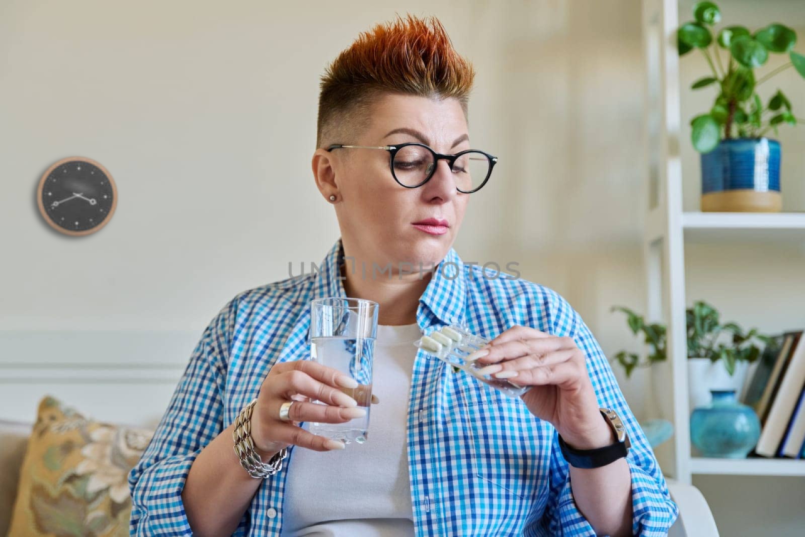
3:41
